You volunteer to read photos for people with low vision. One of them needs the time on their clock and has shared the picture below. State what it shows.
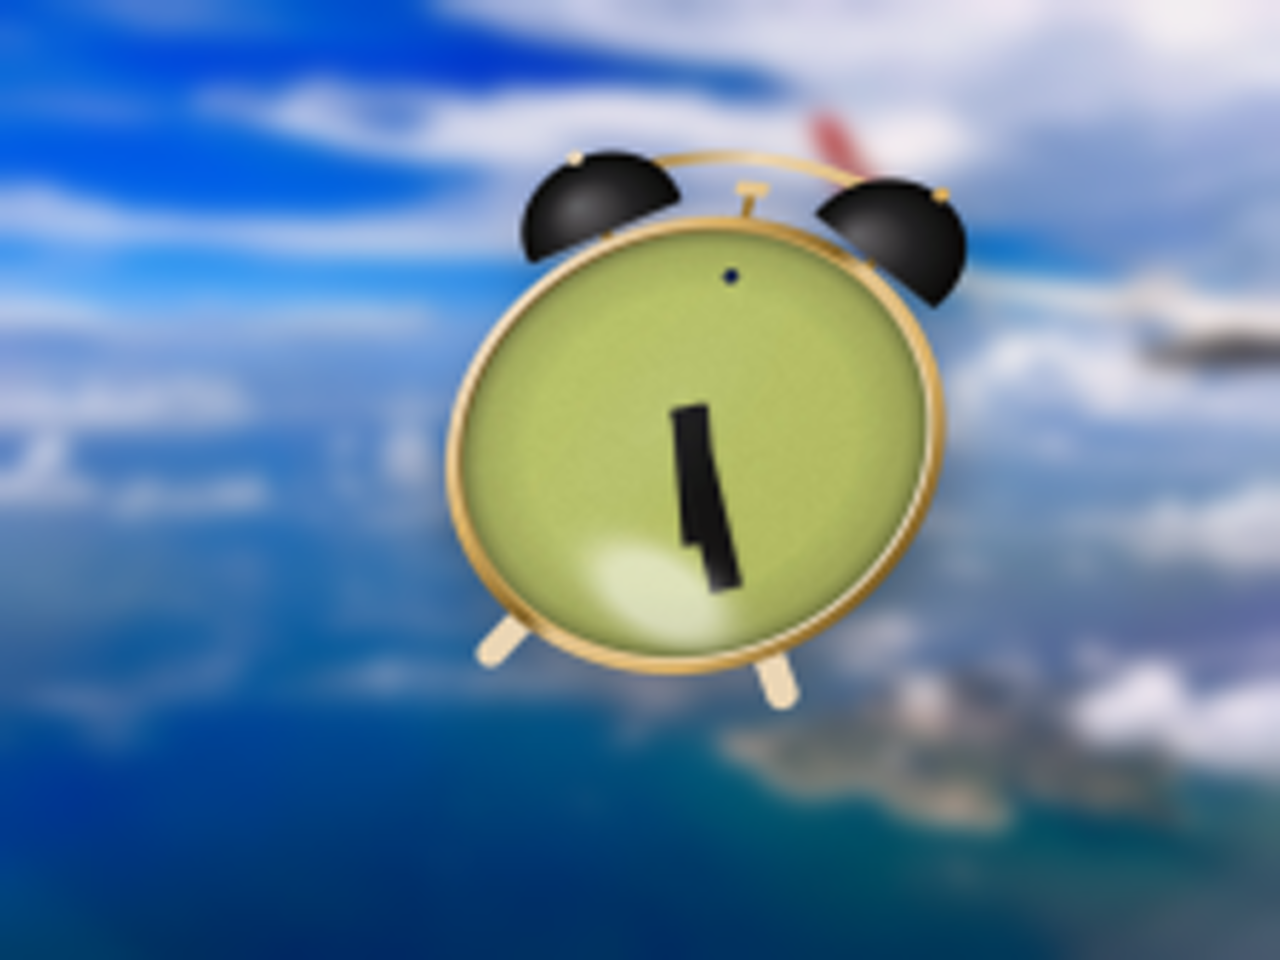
5:26
